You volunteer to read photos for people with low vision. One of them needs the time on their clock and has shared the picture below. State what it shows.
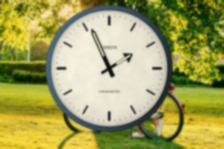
1:56
